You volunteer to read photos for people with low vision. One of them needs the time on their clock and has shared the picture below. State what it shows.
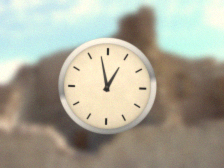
12:58
